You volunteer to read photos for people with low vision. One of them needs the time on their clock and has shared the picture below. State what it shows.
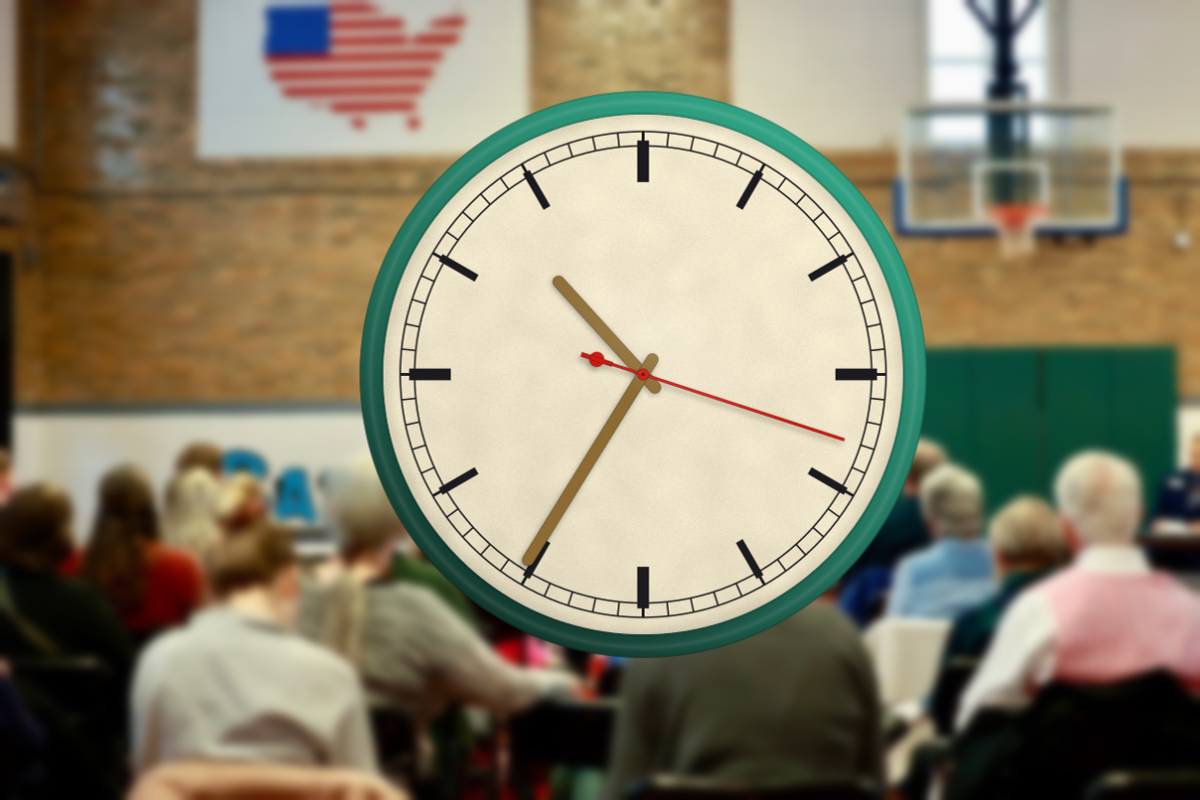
10:35:18
